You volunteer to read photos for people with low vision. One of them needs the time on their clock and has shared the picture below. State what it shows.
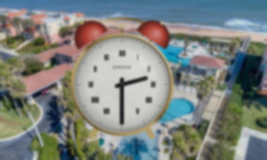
2:30
